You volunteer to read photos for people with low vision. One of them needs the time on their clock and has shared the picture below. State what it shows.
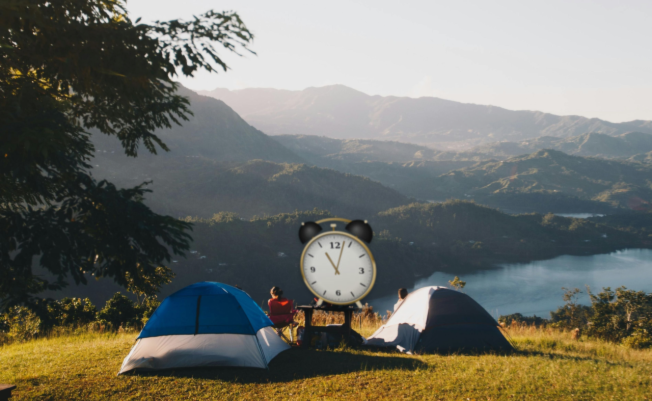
11:03
